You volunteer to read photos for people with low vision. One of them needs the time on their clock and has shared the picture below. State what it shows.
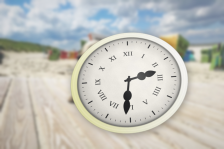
2:31
